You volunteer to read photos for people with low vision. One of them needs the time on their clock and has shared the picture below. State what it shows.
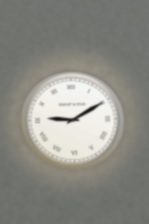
9:10
